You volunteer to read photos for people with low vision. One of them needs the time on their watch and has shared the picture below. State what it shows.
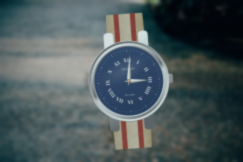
3:01
